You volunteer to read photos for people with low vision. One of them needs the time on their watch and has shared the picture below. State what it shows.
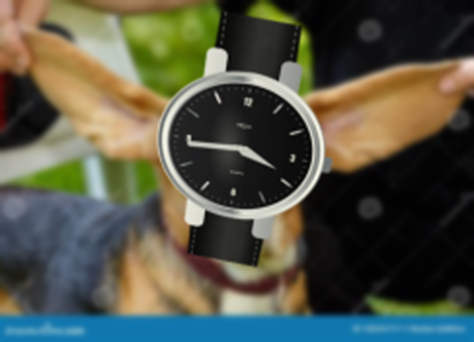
3:44
